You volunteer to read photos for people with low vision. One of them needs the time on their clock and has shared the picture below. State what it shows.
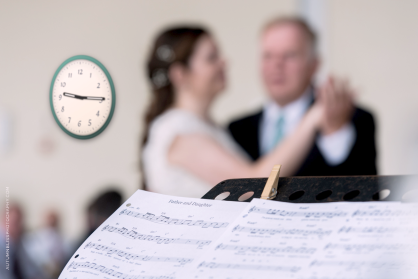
9:15
